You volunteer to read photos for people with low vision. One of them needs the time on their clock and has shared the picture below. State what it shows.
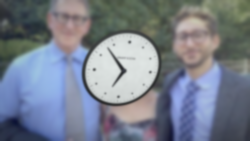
6:53
